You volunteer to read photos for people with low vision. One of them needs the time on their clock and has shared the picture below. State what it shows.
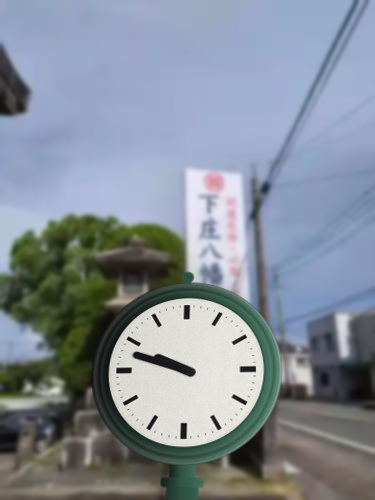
9:48
